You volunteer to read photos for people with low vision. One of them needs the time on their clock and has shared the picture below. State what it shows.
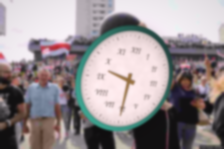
9:30
